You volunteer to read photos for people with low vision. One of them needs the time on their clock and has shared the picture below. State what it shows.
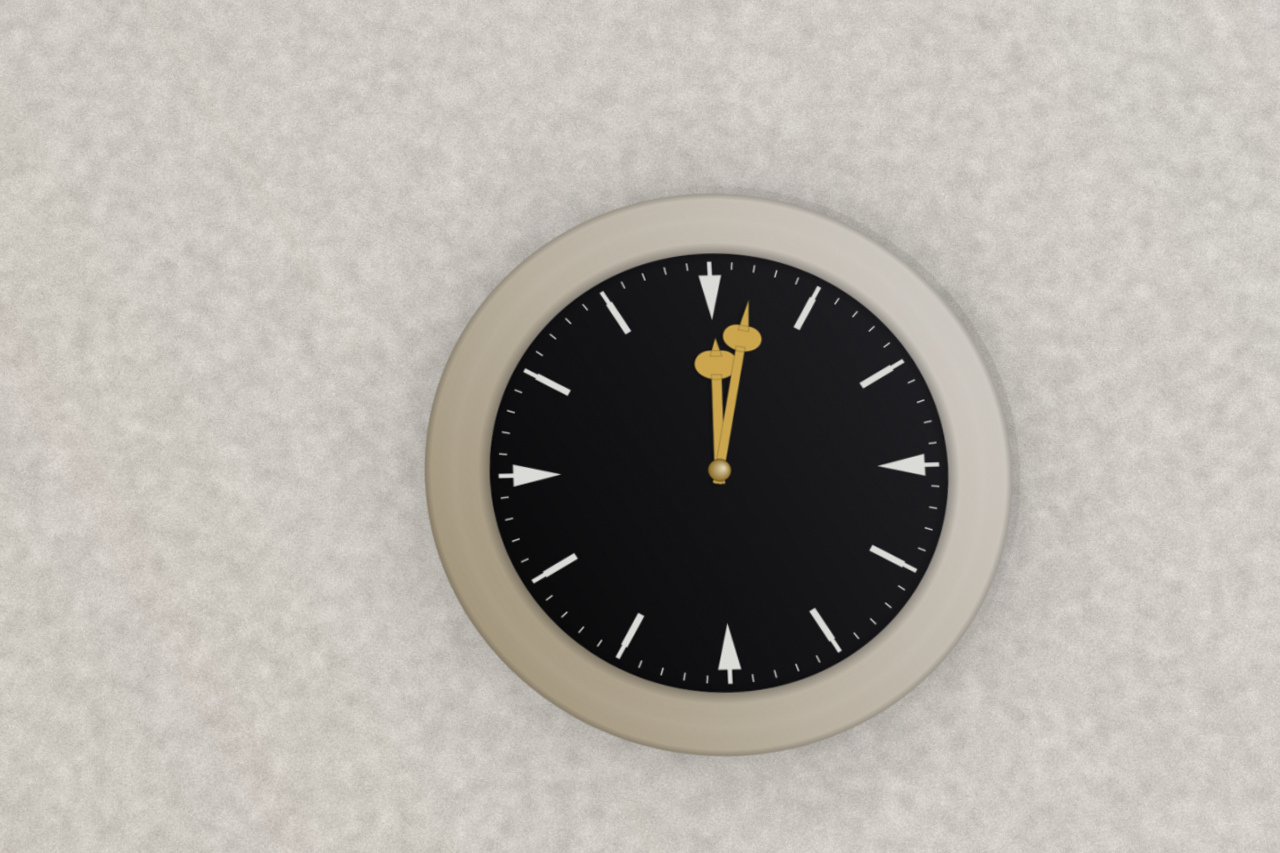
12:02
